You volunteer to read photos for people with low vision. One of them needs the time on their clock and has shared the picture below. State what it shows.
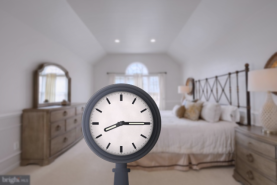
8:15
